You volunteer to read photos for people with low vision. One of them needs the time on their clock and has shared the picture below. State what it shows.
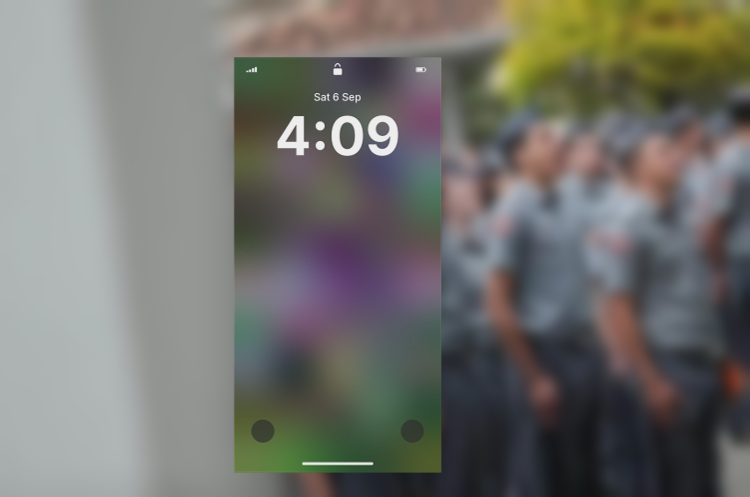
4:09
